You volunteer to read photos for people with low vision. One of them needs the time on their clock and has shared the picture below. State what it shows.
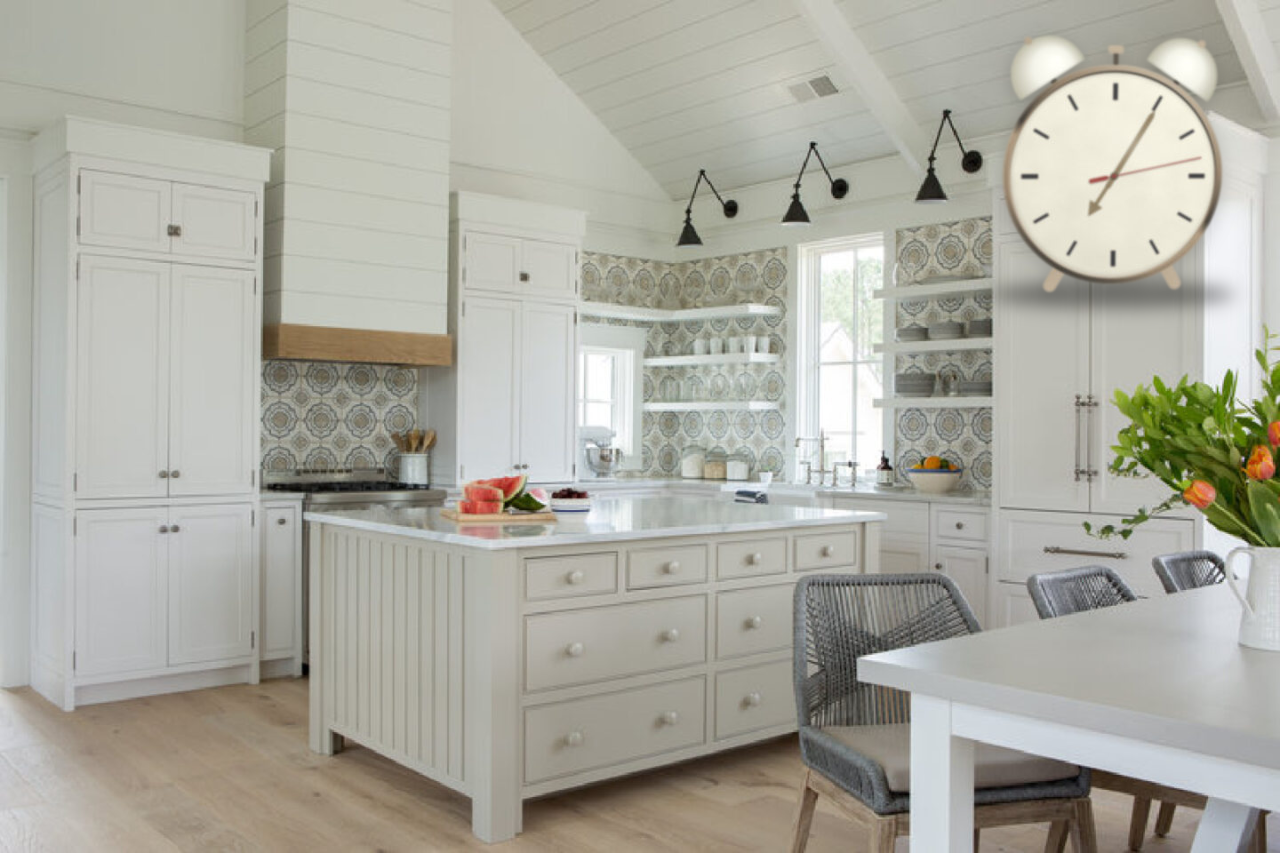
7:05:13
